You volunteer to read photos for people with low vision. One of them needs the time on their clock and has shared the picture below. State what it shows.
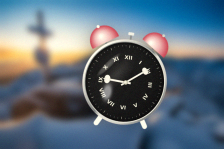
9:09
